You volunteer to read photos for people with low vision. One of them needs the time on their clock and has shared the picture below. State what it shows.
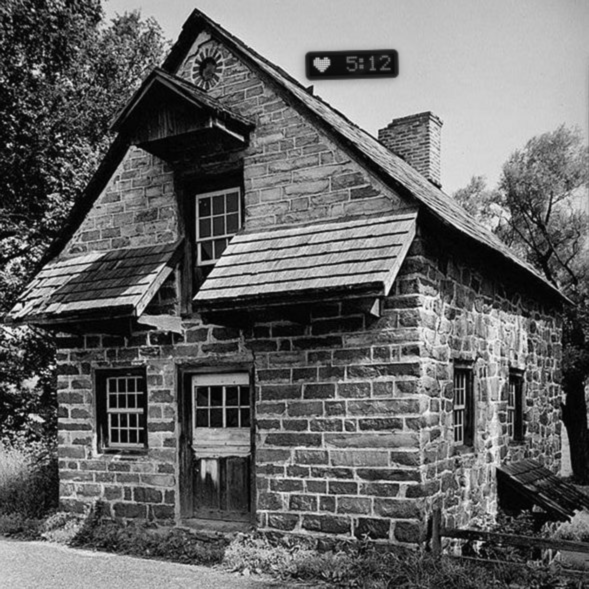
5:12
